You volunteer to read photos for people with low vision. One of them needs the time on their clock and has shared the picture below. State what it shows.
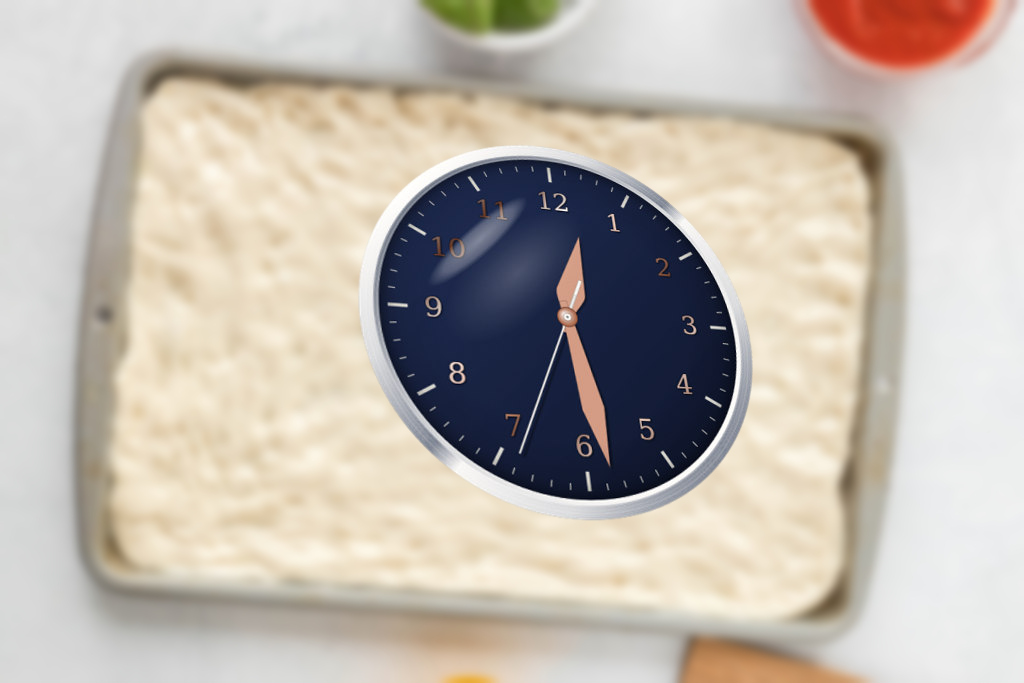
12:28:34
